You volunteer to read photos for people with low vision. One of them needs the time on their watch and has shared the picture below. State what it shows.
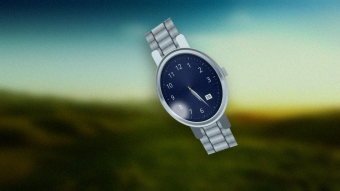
5:26
